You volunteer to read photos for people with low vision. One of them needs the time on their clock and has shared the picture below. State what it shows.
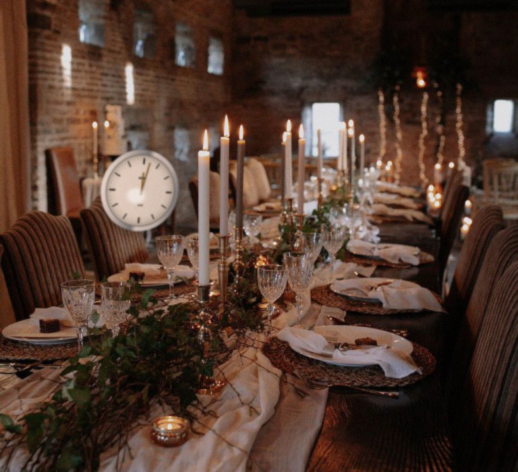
12:02
